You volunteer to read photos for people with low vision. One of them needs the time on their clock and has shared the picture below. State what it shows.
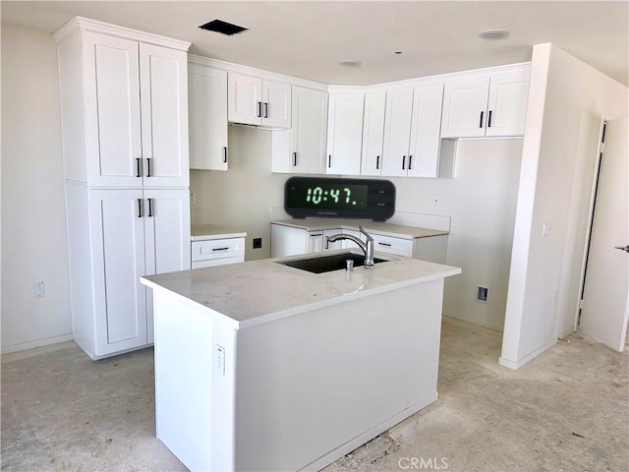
10:47
